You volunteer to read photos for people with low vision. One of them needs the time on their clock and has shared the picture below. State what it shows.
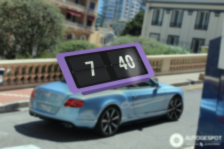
7:40
